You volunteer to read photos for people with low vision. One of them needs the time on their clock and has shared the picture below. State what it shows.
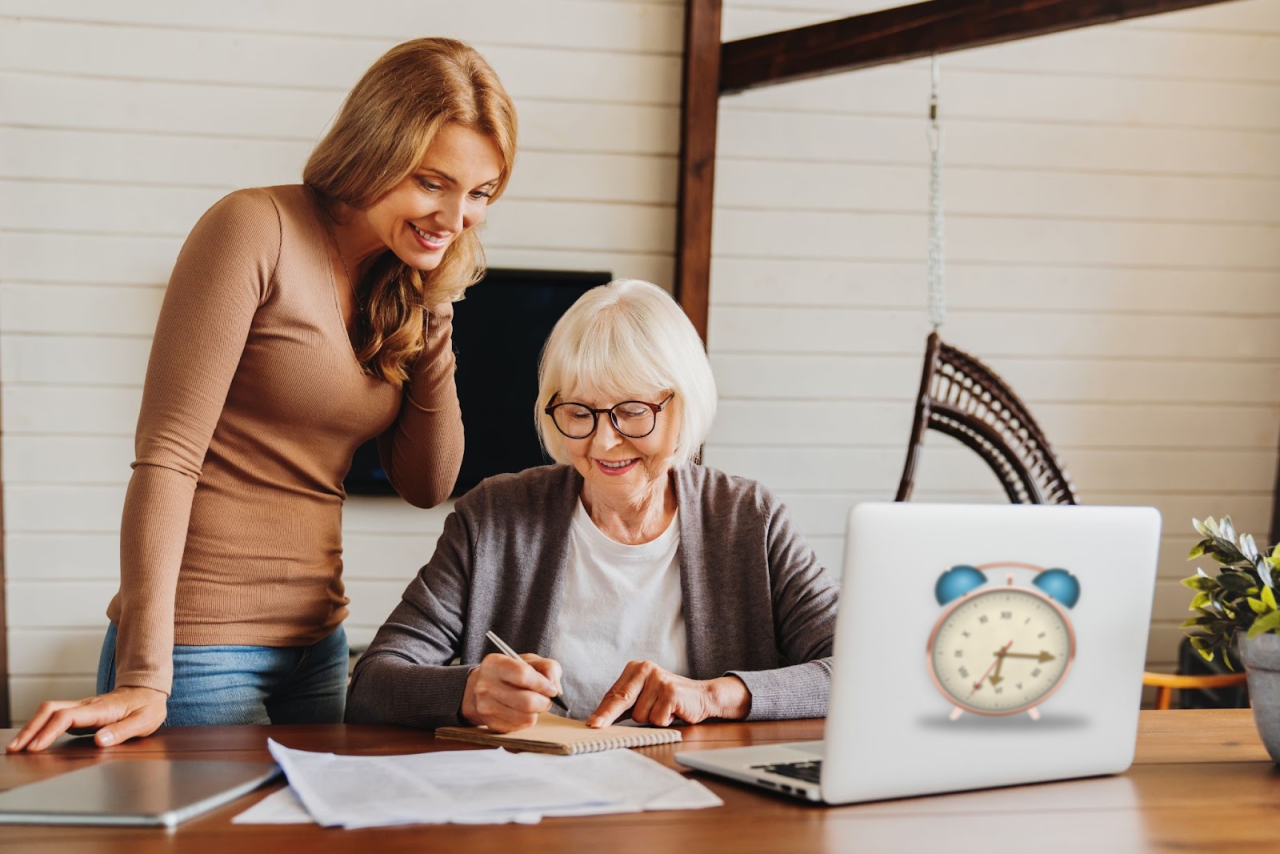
6:15:35
